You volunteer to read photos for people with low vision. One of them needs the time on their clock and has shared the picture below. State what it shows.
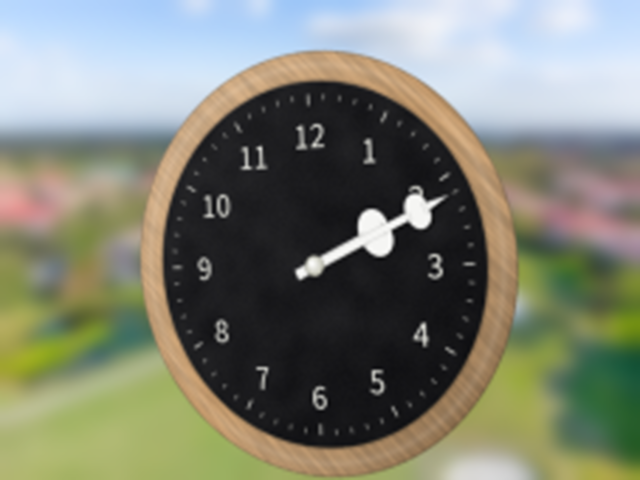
2:11
